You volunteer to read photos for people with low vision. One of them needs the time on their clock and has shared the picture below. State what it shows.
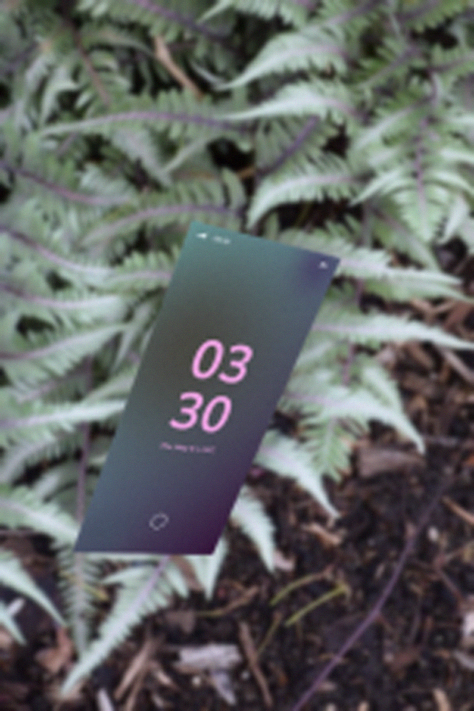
3:30
